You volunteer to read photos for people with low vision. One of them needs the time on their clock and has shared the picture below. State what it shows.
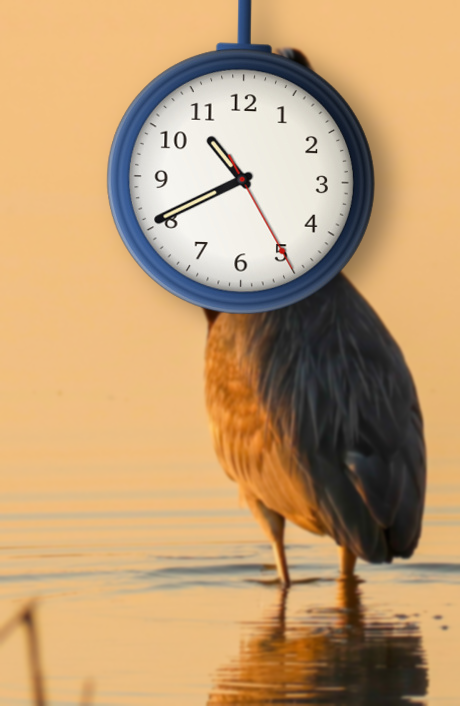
10:40:25
